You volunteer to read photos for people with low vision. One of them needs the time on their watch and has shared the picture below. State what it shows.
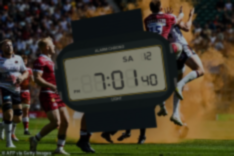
7:01:40
